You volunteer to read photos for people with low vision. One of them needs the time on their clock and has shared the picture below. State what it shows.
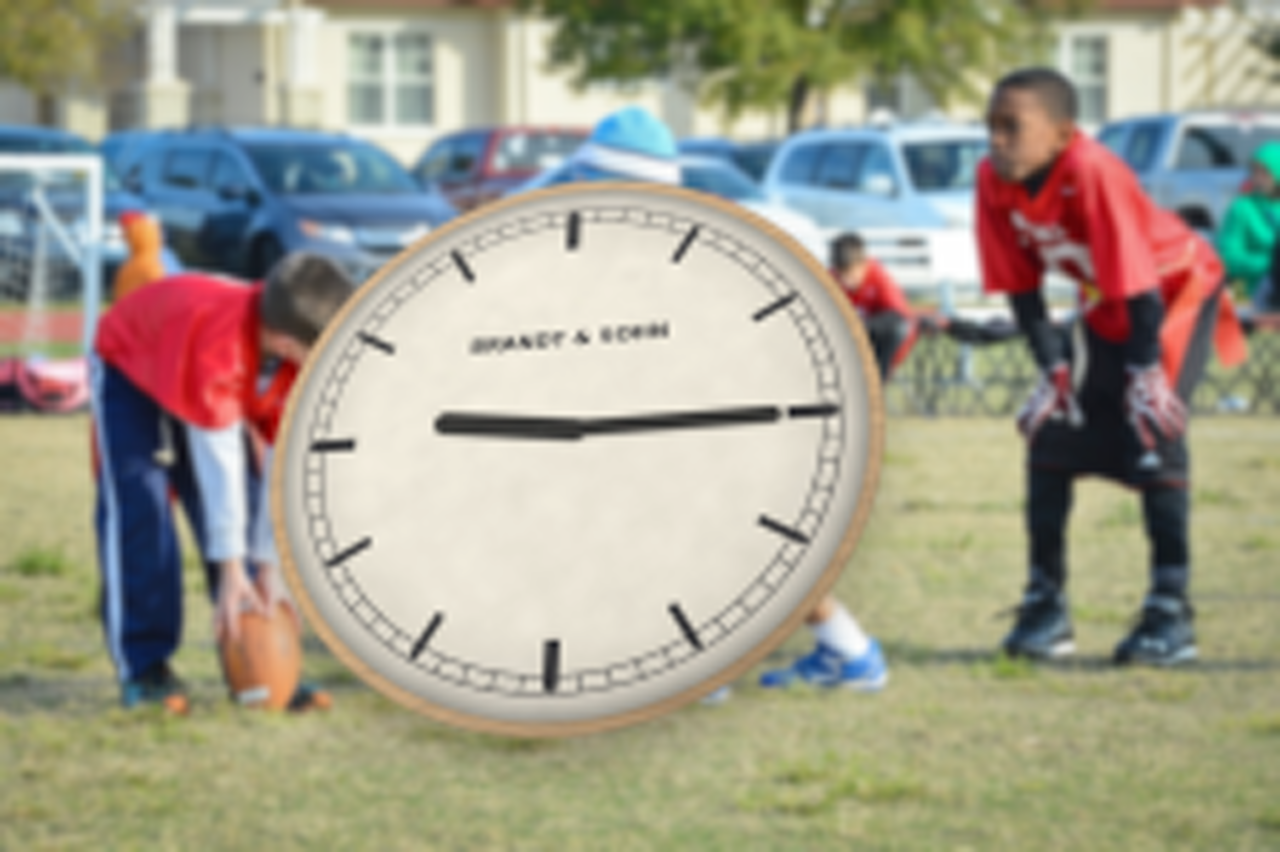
9:15
